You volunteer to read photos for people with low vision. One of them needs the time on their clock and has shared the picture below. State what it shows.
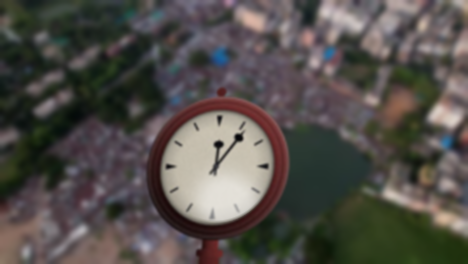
12:06
